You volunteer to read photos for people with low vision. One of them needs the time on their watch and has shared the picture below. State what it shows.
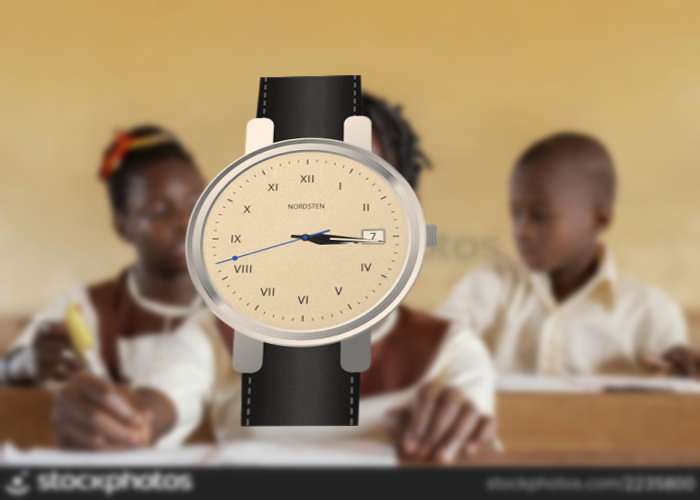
3:15:42
